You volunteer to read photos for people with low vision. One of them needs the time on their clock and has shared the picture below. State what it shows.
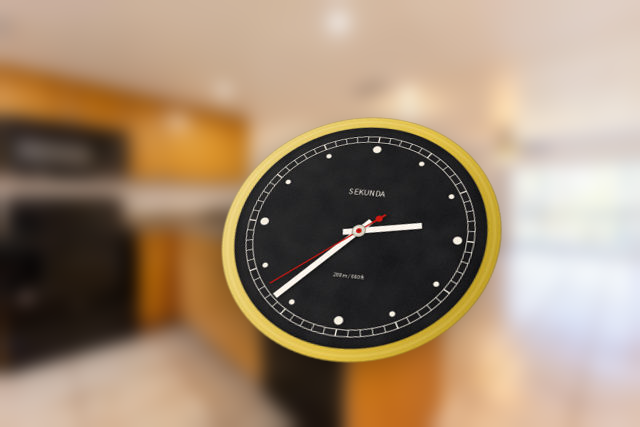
2:36:38
